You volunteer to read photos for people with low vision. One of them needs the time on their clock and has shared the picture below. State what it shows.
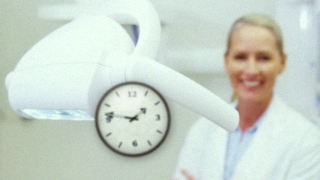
1:47
